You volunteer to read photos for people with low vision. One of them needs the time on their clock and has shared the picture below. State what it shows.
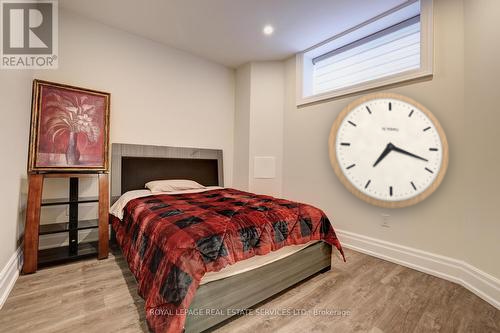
7:18
